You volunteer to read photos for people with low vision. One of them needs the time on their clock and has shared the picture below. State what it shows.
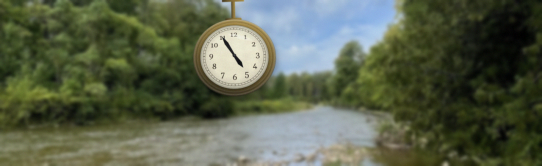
4:55
